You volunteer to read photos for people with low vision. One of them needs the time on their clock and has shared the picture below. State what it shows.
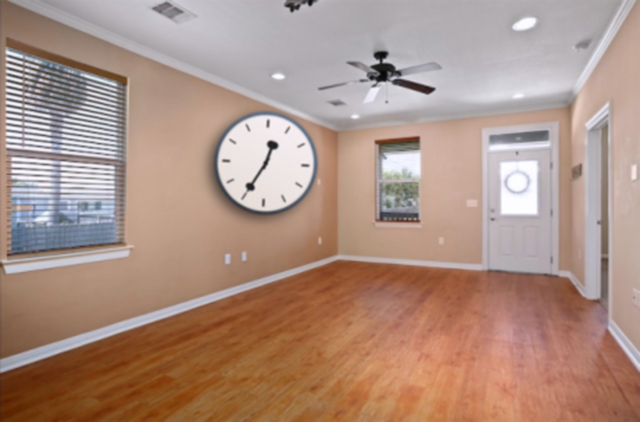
12:35
